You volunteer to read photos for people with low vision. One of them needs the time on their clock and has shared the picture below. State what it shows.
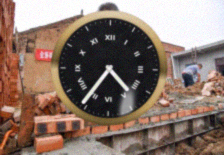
4:36
